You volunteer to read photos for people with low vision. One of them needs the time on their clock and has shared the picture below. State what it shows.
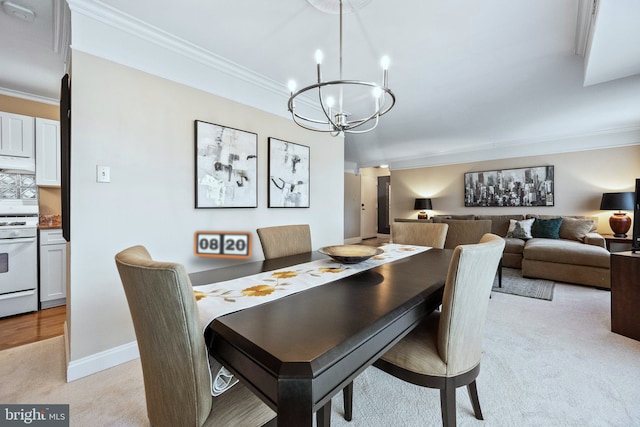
8:20
